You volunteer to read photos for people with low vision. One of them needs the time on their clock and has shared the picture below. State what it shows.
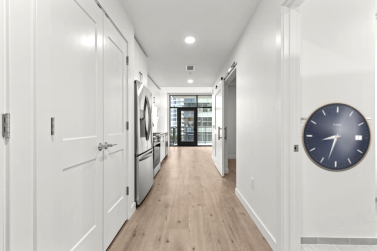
8:33
